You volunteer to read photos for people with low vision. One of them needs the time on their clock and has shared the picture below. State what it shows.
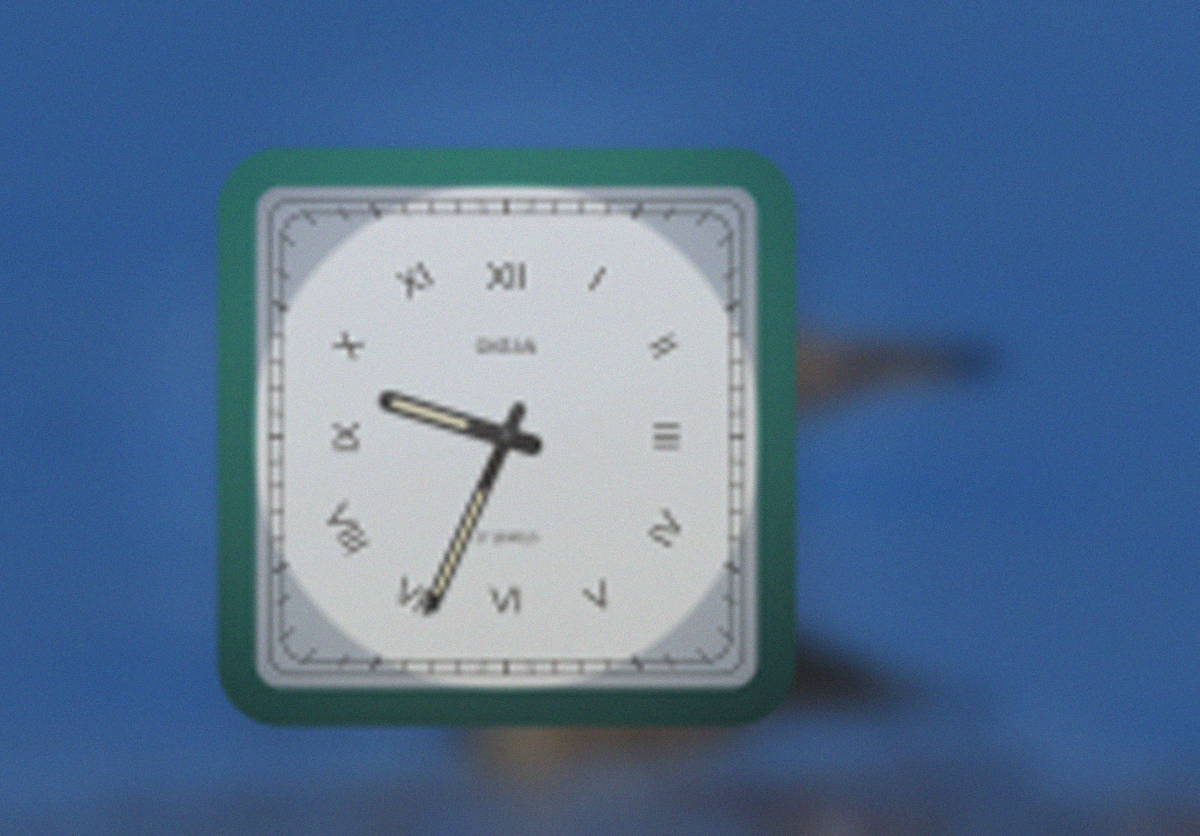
9:34
